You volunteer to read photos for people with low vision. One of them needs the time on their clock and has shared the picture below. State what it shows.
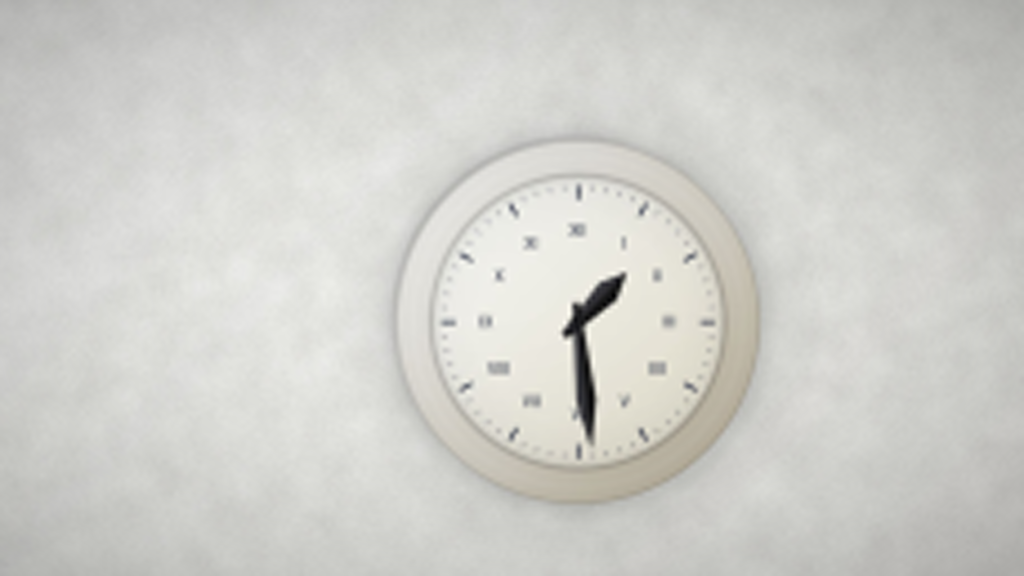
1:29
